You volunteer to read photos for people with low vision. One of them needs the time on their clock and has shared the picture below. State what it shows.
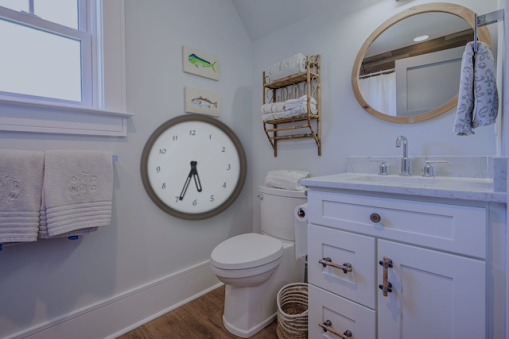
5:34
